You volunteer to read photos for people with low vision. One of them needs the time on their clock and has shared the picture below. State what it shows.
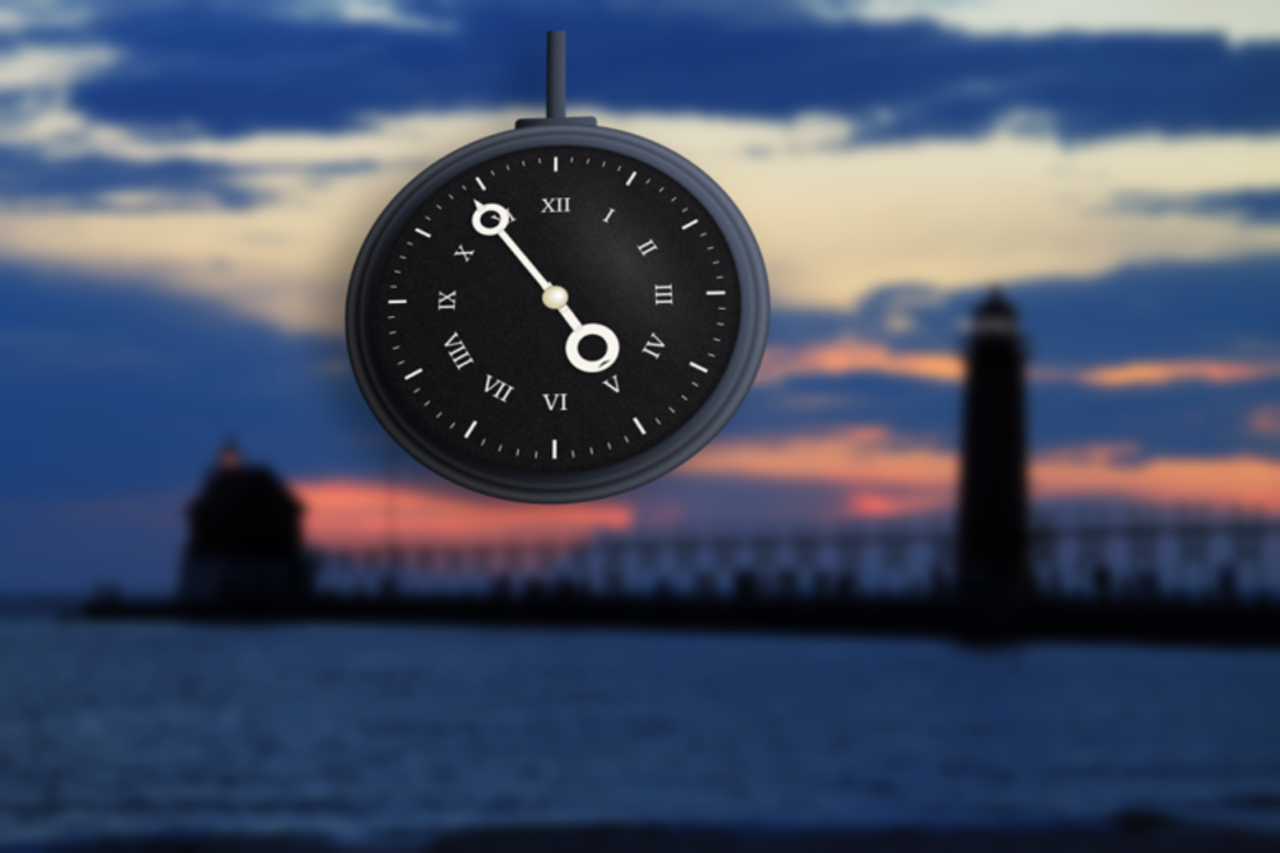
4:54
